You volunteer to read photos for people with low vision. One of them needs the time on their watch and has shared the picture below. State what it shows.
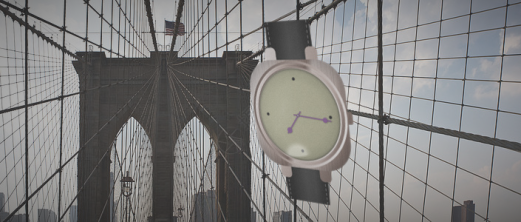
7:16
